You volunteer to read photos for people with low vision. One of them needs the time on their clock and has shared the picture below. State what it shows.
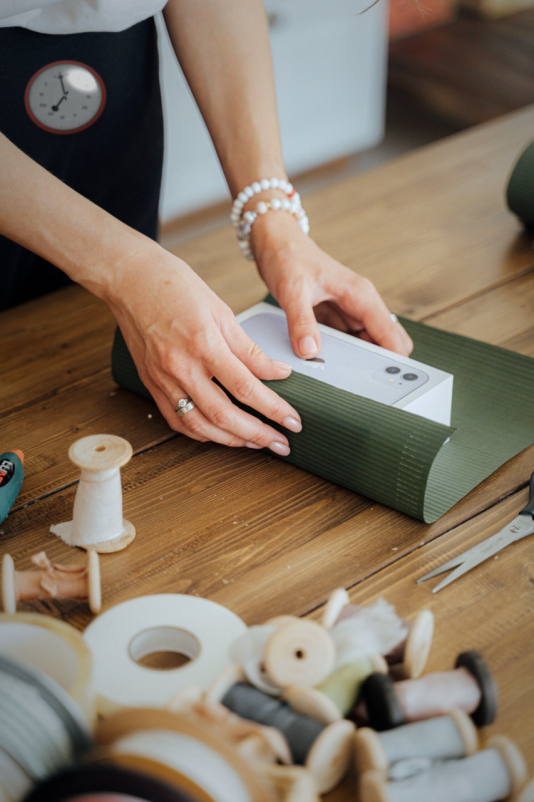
6:57
